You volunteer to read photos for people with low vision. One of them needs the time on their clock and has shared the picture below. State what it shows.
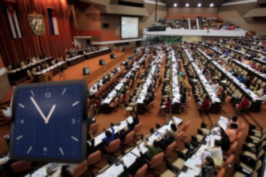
12:54
